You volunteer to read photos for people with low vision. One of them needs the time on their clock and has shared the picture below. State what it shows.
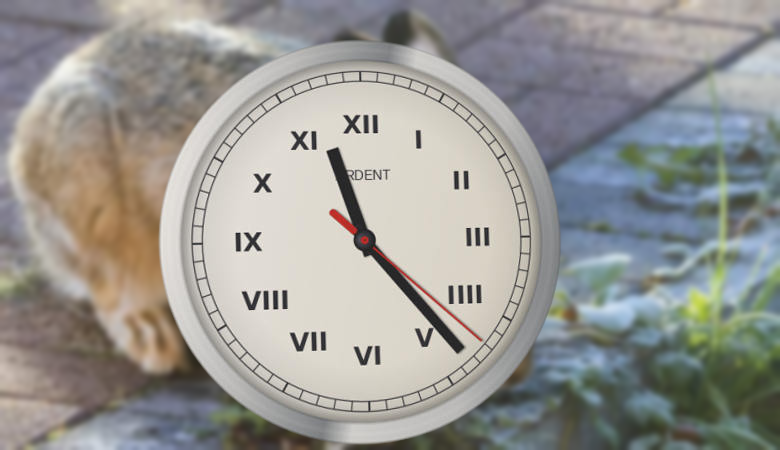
11:23:22
